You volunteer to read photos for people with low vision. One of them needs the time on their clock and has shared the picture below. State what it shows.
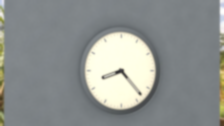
8:23
